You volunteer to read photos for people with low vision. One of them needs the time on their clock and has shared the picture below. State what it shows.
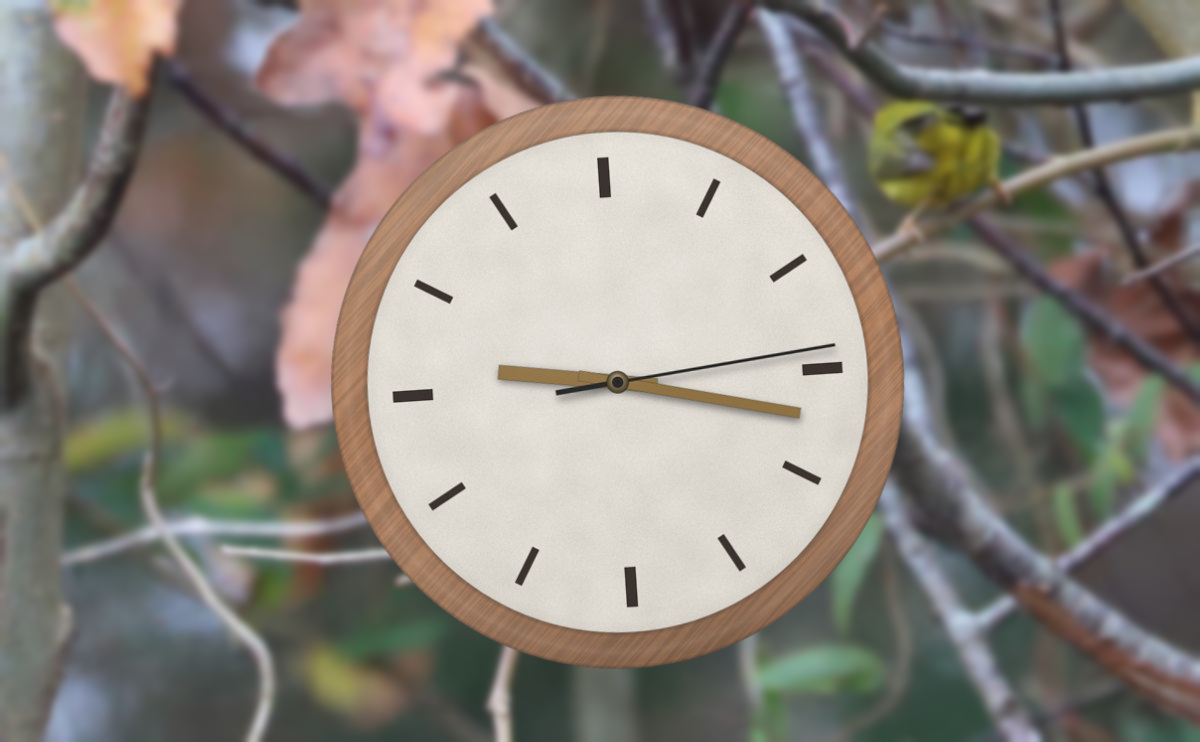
9:17:14
